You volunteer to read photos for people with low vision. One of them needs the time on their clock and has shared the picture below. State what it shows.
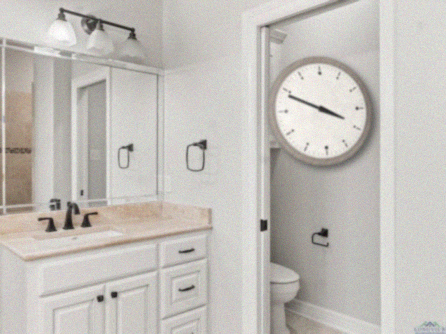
3:49
